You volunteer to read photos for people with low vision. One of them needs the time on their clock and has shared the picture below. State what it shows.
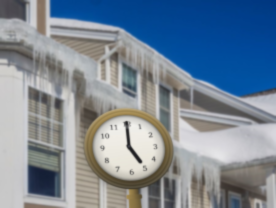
5:00
